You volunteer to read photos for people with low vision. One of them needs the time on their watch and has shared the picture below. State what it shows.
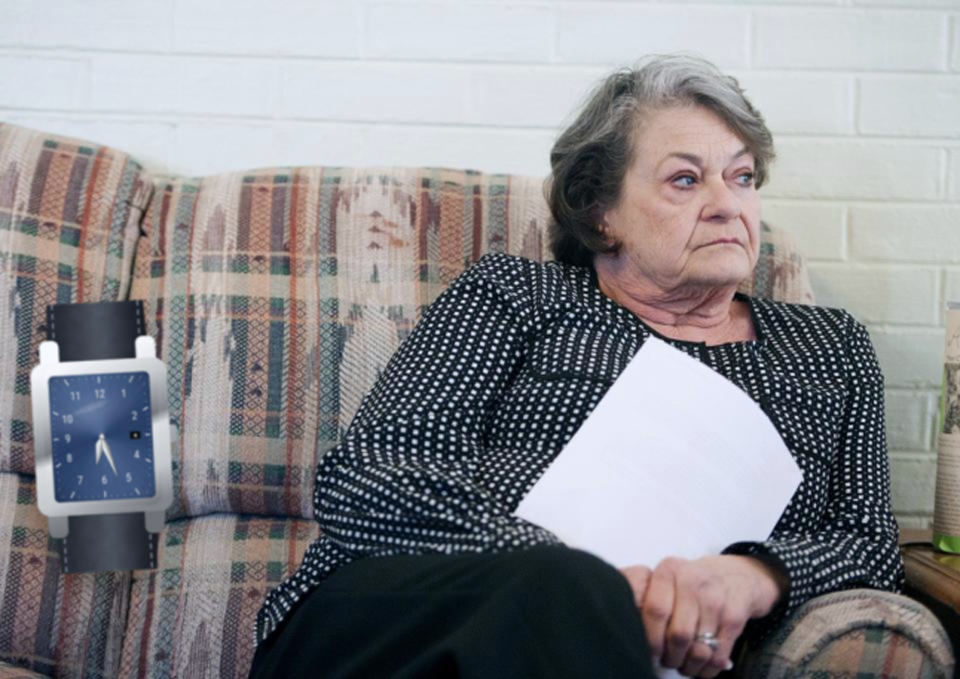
6:27
